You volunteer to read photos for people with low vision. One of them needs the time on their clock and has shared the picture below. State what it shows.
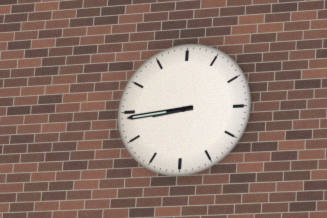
8:44
